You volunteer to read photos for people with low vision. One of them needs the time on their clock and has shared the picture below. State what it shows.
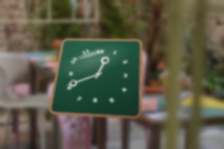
12:41
